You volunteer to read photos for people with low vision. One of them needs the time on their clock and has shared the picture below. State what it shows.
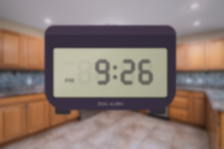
9:26
